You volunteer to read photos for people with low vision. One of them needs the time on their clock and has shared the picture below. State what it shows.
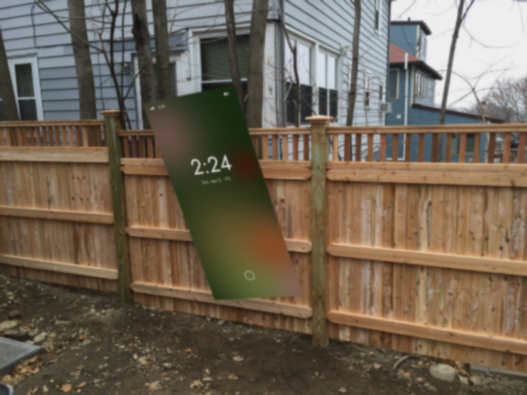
2:24
